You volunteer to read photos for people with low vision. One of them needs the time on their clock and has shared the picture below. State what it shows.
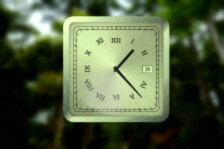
1:23
